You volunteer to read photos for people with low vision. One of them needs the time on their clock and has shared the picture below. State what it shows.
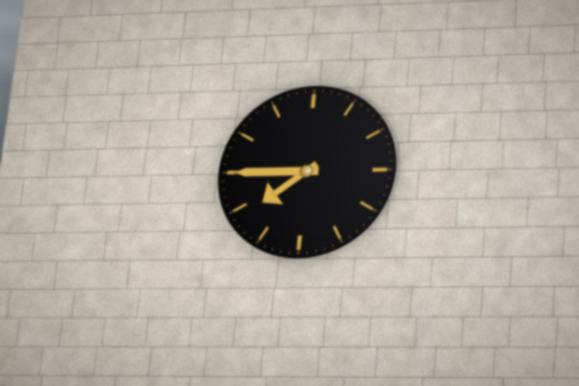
7:45
